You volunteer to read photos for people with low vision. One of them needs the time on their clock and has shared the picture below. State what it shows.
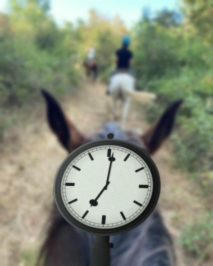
7:01
